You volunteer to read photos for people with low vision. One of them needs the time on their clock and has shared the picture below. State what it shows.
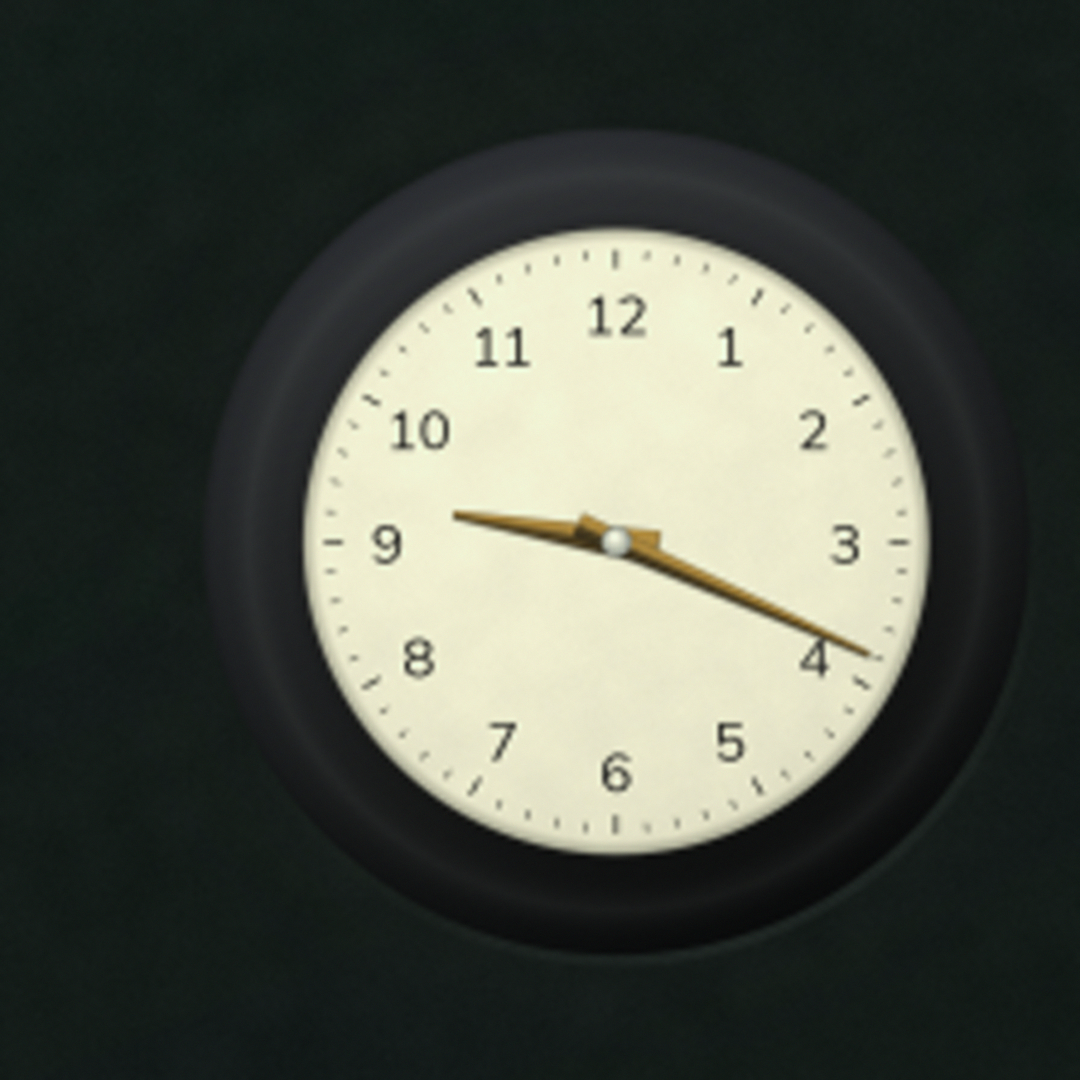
9:19
